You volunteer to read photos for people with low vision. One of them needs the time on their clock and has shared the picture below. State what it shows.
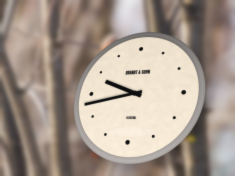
9:43
